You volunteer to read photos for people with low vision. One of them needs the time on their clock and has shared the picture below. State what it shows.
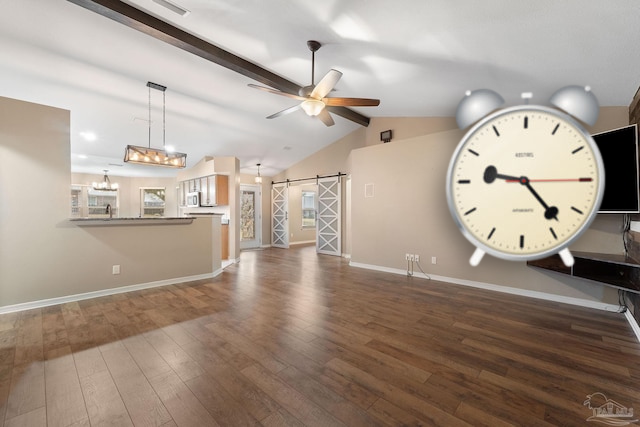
9:23:15
